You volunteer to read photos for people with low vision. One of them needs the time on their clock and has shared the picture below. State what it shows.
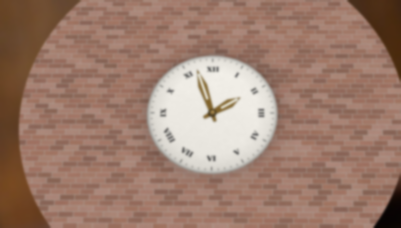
1:57
